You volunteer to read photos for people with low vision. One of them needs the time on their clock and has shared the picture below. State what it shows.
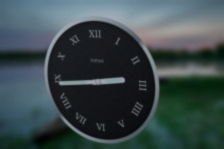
2:44
